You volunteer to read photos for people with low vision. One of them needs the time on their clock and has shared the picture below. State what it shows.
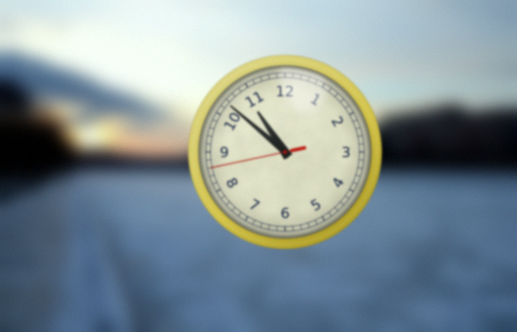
10:51:43
